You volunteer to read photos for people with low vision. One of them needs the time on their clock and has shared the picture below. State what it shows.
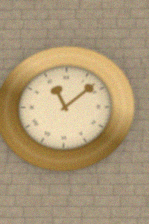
11:08
